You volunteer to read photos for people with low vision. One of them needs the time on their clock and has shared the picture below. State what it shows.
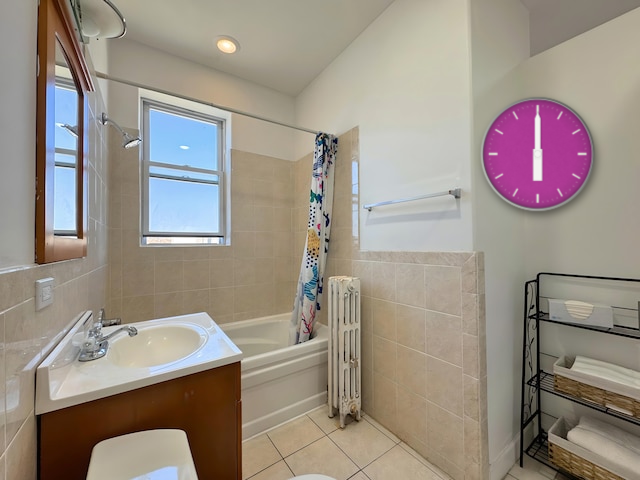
6:00
